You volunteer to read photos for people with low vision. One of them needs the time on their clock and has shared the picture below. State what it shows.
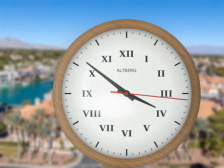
3:51:16
